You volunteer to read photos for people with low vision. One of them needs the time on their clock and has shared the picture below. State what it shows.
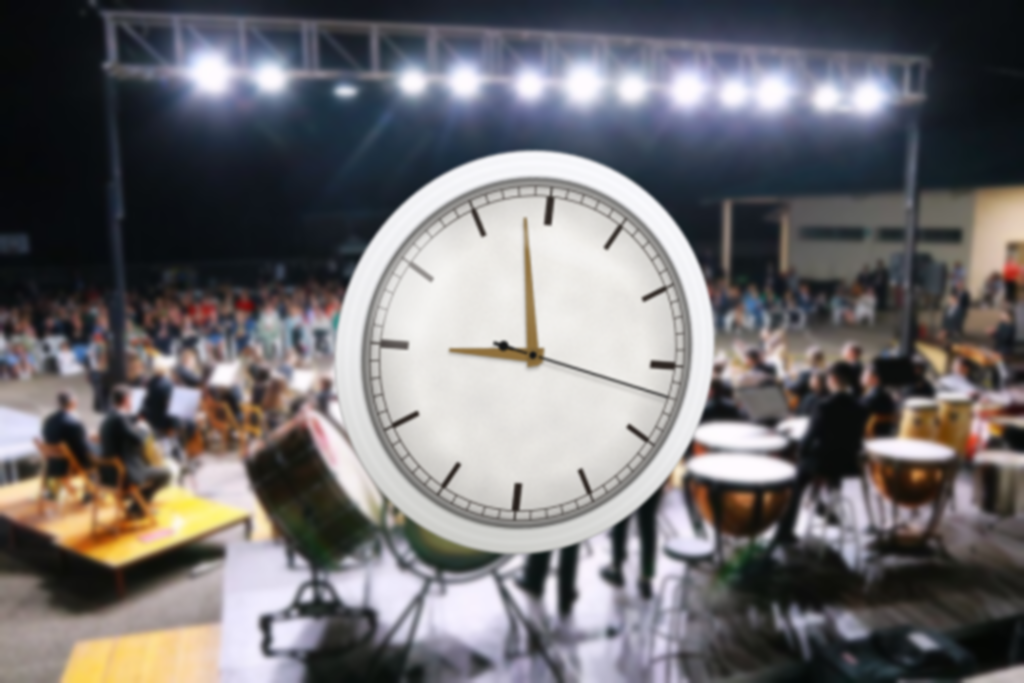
8:58:17
